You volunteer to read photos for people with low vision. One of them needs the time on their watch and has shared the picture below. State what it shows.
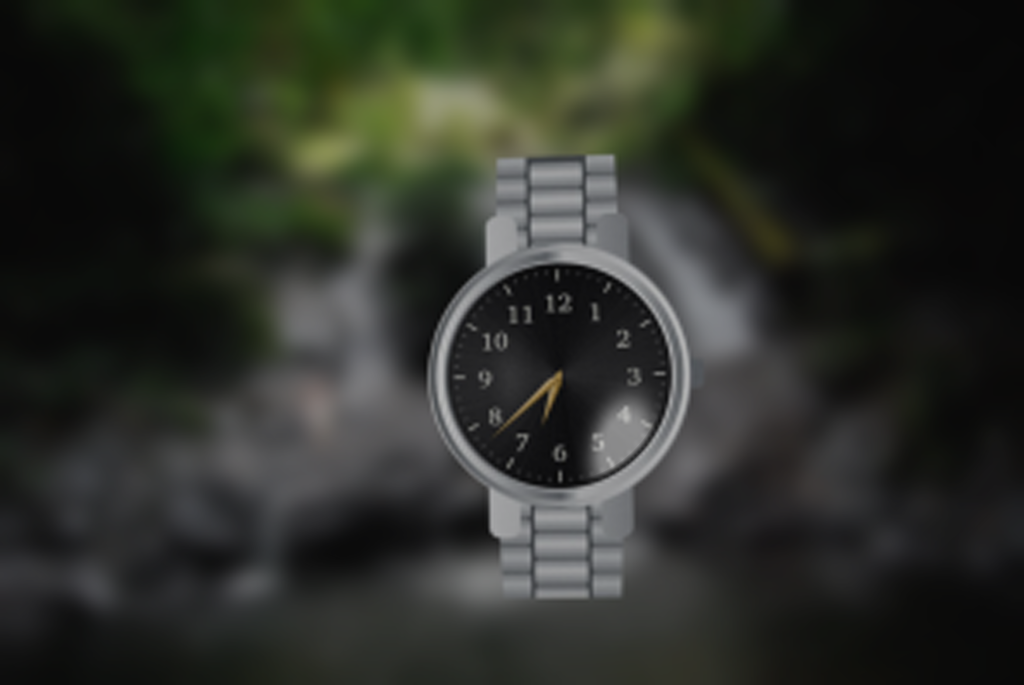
6:38
